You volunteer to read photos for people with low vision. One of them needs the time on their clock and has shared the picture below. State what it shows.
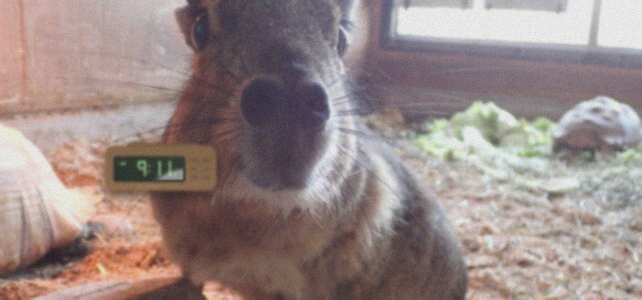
9:11
